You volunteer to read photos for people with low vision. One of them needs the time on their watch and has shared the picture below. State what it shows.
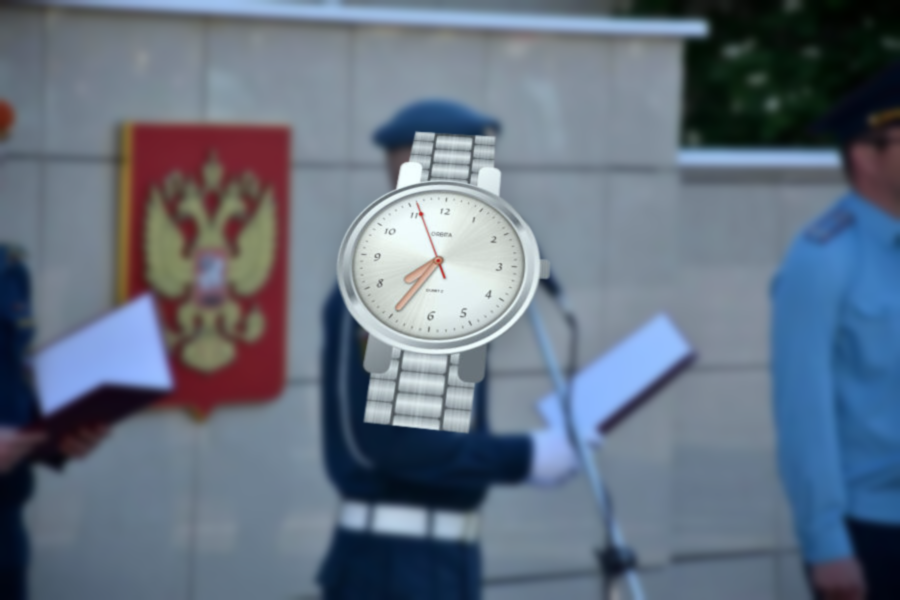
7:34:56
